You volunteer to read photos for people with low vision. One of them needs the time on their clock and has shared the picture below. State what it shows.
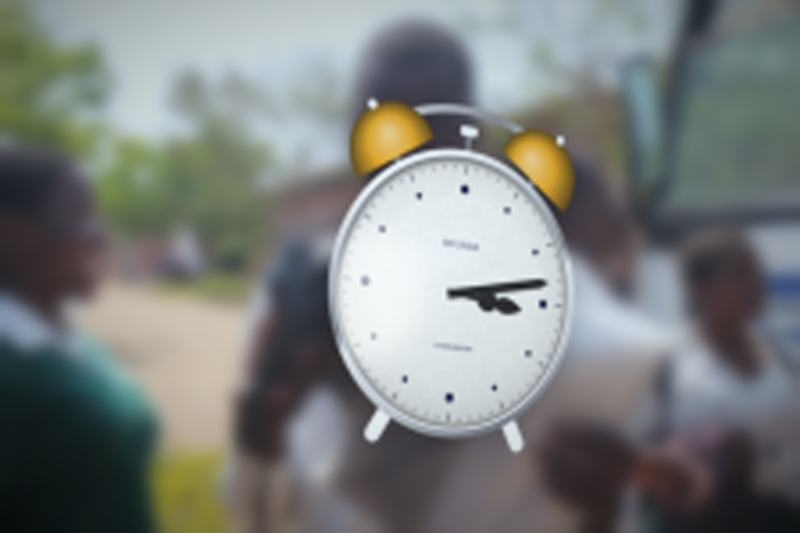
3:13
